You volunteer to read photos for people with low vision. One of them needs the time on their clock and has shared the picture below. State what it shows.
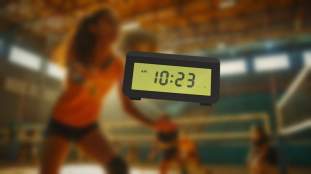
10:23
